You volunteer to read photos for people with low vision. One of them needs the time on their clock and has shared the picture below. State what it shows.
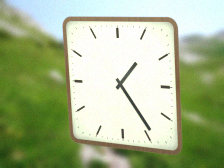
1:24
